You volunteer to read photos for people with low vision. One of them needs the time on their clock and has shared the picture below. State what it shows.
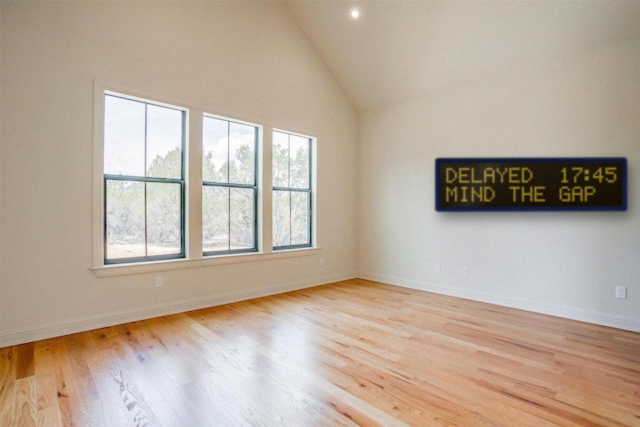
17:45
